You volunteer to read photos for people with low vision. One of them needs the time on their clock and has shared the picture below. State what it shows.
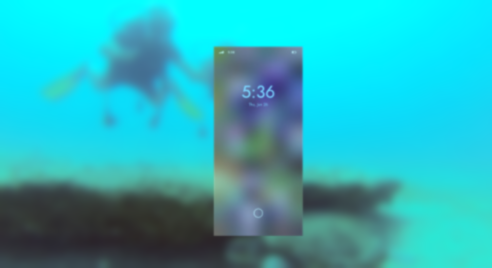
5:36
